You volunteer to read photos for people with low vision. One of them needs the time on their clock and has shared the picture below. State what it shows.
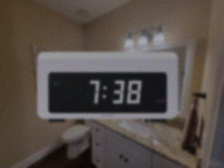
7:38
